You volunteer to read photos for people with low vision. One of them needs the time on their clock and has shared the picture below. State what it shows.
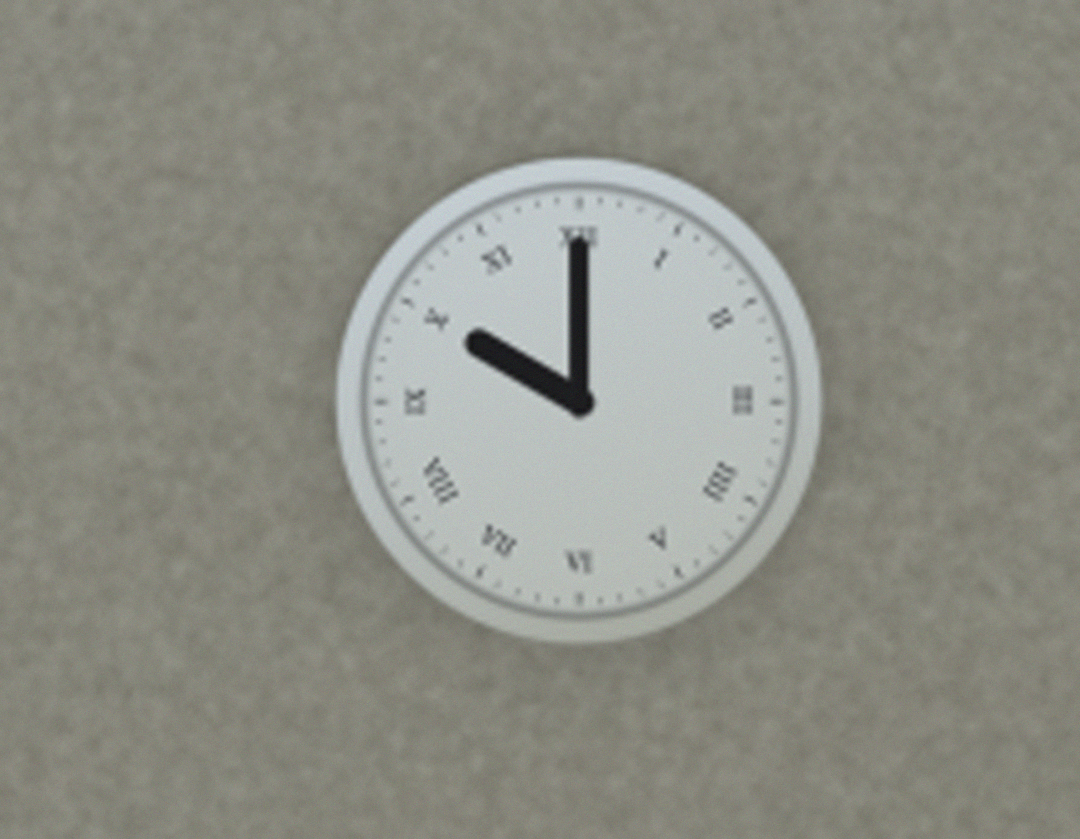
10:00
